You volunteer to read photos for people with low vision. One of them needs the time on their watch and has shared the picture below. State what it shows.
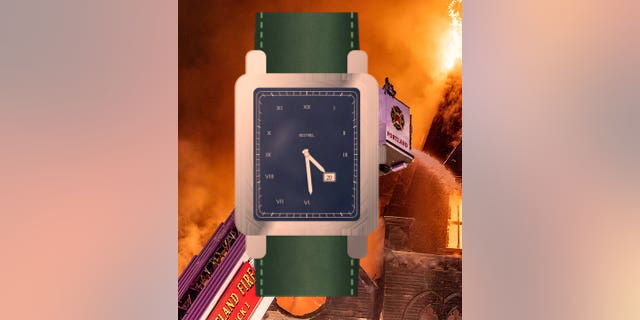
4:29
